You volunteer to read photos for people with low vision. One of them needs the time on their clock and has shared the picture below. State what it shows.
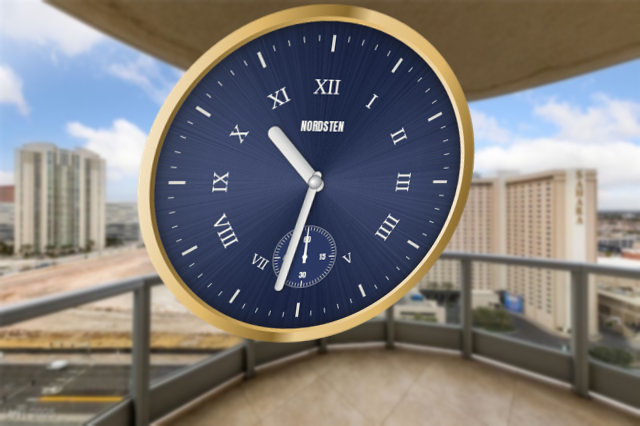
10:32
